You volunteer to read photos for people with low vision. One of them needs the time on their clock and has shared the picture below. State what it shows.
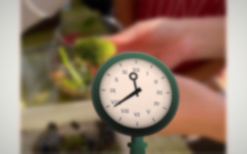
11:39
